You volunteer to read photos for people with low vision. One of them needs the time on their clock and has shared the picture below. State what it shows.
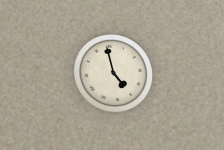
4:59
